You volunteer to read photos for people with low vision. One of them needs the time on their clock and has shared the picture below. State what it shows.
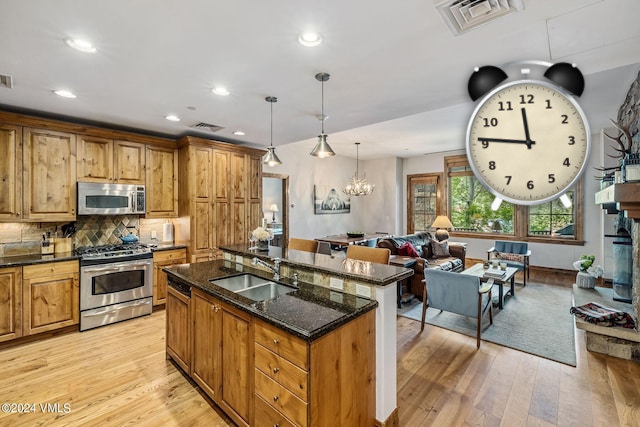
11:46
